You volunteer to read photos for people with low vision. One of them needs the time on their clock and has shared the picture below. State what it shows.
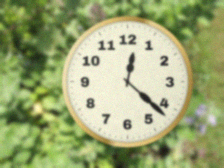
12:22
